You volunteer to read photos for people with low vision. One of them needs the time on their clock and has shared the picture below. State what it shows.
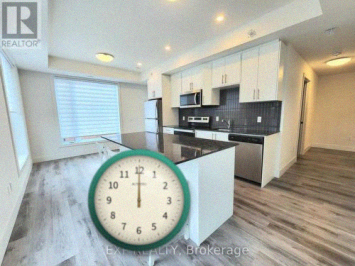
12:00
